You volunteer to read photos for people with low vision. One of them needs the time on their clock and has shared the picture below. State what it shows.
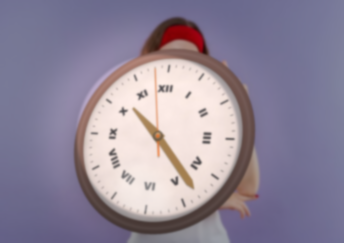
10:22:58
